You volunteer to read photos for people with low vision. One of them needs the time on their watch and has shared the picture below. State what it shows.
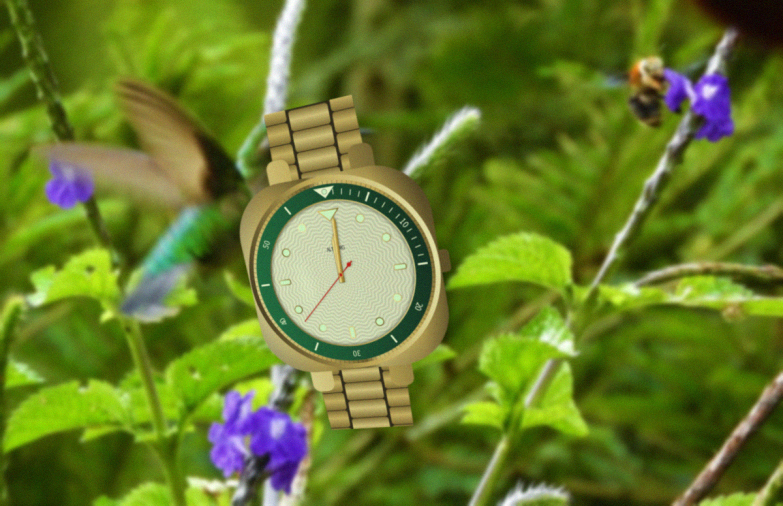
12:00:38
